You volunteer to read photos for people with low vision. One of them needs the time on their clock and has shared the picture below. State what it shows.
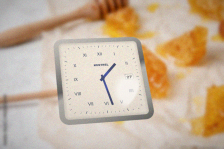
1:28
